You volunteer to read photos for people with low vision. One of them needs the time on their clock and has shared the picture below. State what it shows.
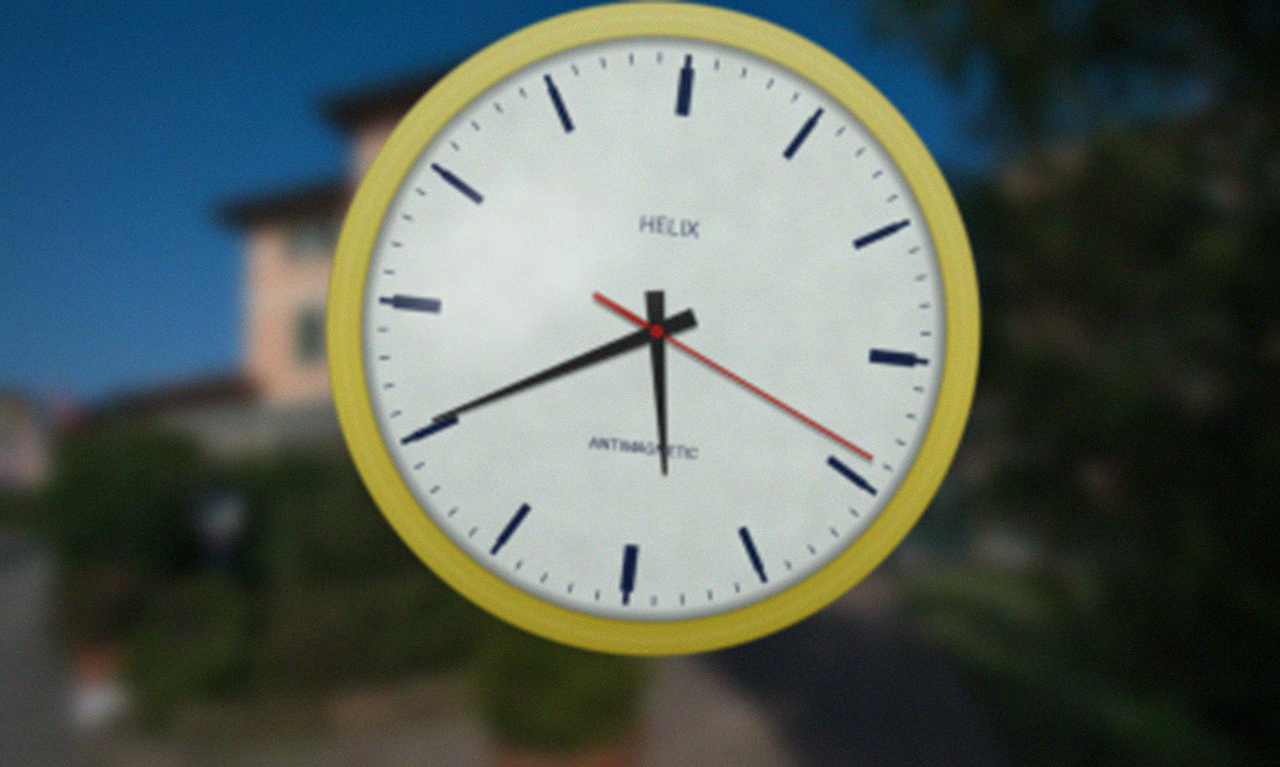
5:40:19
